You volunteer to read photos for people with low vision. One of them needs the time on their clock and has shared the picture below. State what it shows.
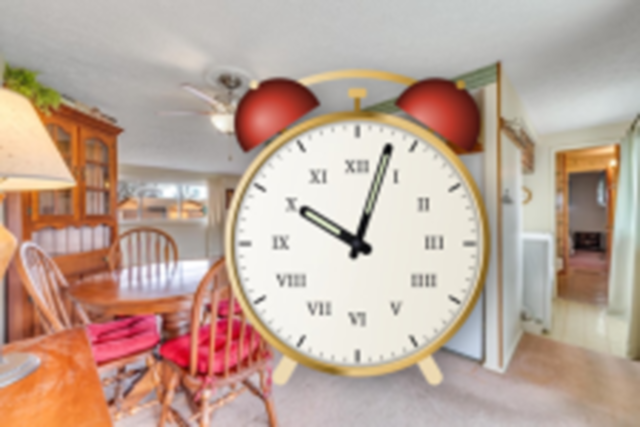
10:03
